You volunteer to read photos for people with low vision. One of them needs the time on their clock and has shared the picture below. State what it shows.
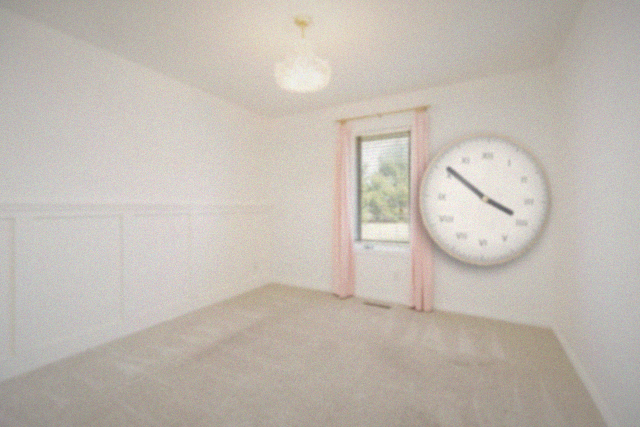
3:51
